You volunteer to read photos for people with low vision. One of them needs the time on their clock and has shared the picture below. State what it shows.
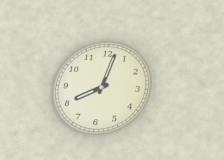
8:02
